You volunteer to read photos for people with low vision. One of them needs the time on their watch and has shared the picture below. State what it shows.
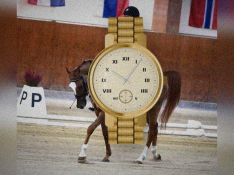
10:06
